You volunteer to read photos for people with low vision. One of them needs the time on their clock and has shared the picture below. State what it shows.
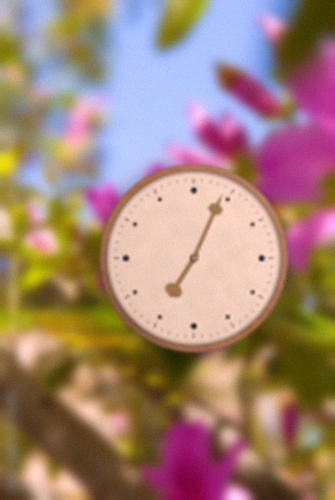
7:04
